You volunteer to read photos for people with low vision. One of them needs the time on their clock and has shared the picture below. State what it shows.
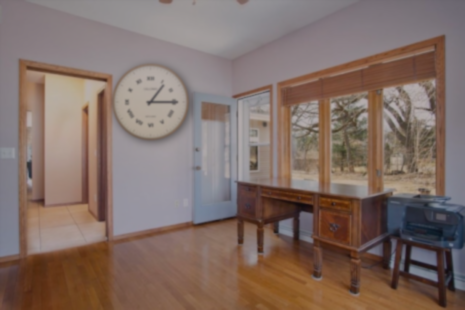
1:15
